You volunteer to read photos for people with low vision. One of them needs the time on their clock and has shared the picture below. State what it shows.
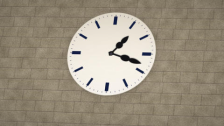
1:18
